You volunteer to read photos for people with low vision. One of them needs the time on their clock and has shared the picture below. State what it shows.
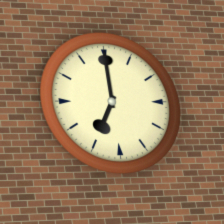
7:00
